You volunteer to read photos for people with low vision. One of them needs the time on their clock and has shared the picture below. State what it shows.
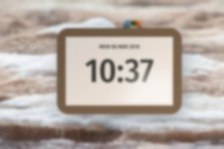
10:37
